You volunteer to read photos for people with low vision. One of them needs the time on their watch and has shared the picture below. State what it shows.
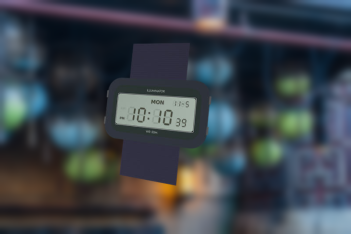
10:10:39
